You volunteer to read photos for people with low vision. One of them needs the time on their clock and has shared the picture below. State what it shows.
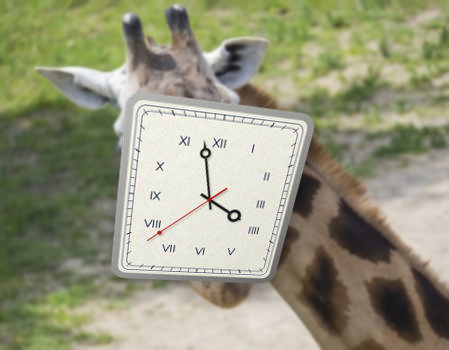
3:57:38
